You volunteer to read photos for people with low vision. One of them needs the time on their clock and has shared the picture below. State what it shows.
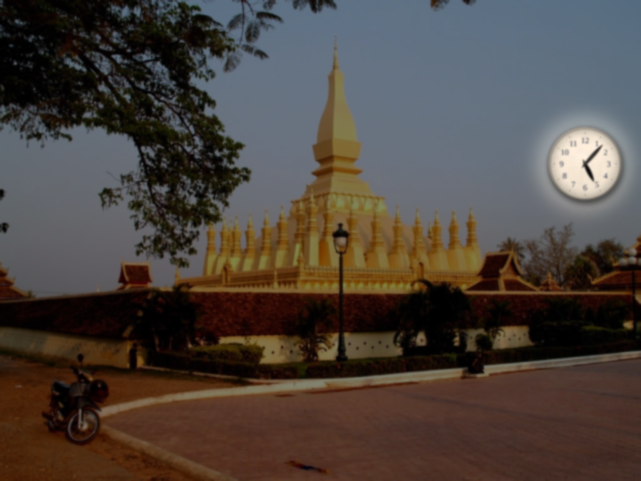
5:07
